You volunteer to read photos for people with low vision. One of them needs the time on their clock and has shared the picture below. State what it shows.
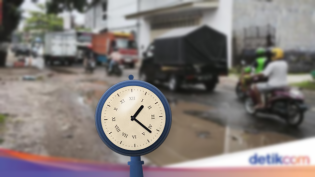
1:22
